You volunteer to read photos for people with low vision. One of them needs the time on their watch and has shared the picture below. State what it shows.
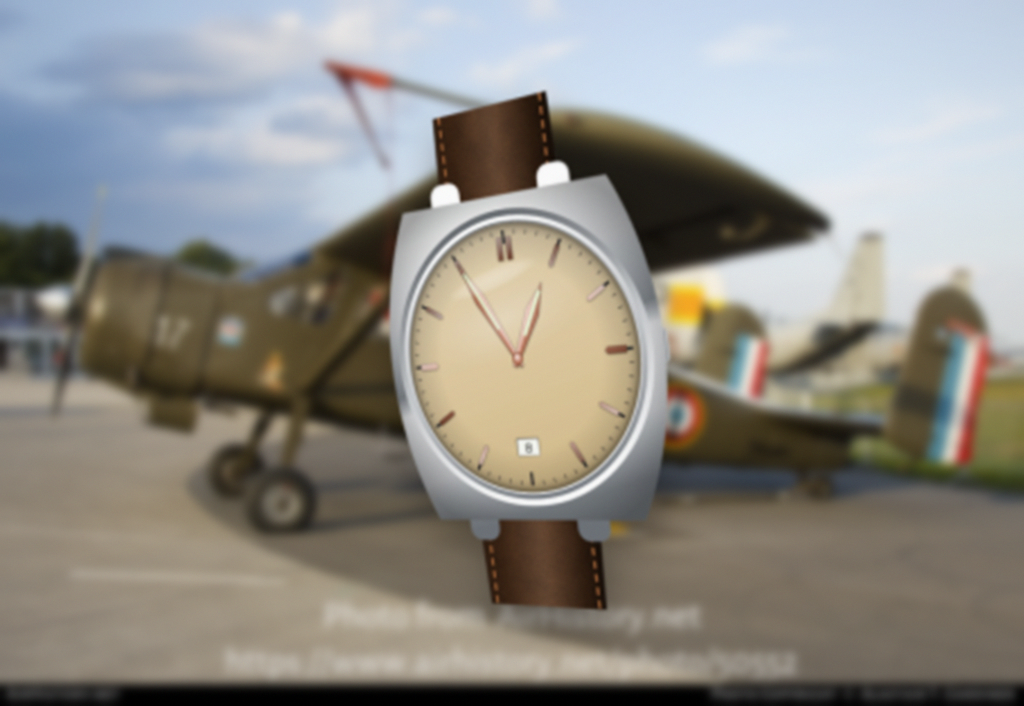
12:55
